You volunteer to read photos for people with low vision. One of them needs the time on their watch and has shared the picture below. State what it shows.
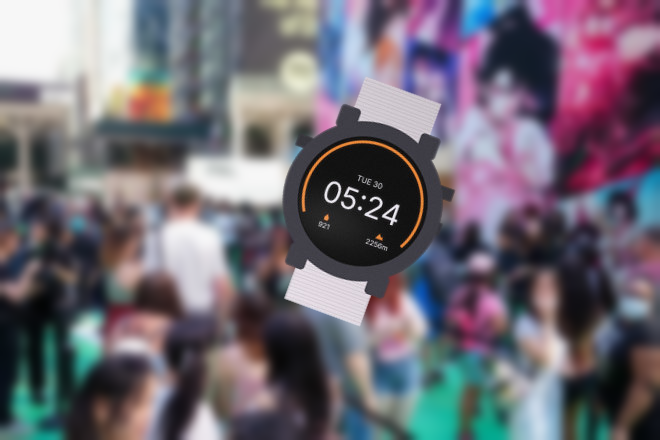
5:24
